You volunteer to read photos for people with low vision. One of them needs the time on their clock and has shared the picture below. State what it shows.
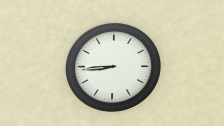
8:44
